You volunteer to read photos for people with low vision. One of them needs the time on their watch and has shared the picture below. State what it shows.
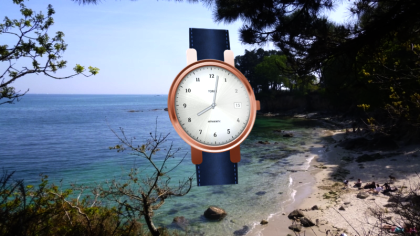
8:02
